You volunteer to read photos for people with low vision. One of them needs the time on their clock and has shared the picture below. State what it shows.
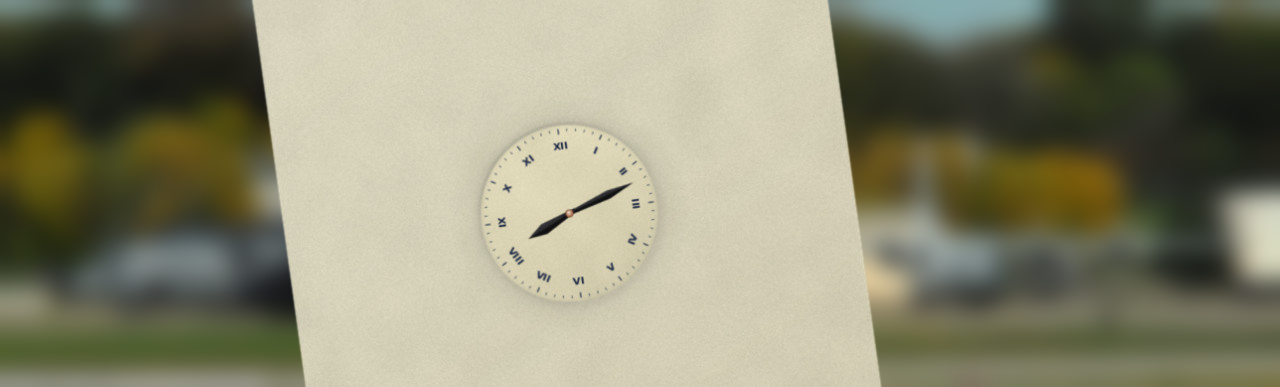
8:12
